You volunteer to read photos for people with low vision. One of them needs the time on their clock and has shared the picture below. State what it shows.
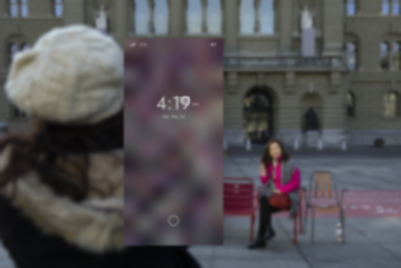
4:19
